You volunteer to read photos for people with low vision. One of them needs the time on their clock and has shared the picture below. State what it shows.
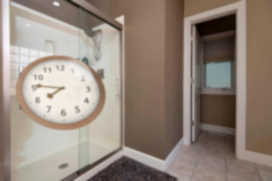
7:46
